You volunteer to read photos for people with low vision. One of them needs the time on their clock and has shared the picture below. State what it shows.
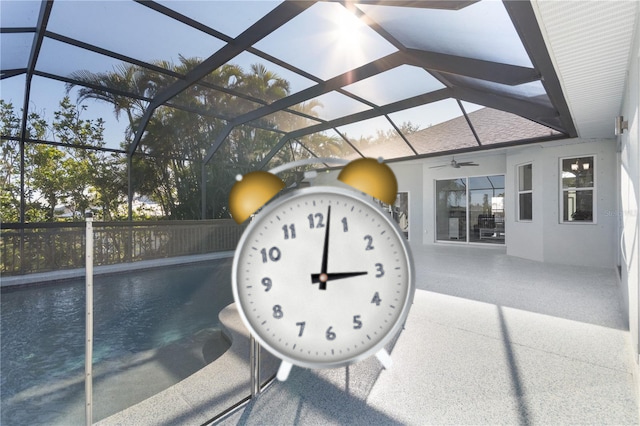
3:02
